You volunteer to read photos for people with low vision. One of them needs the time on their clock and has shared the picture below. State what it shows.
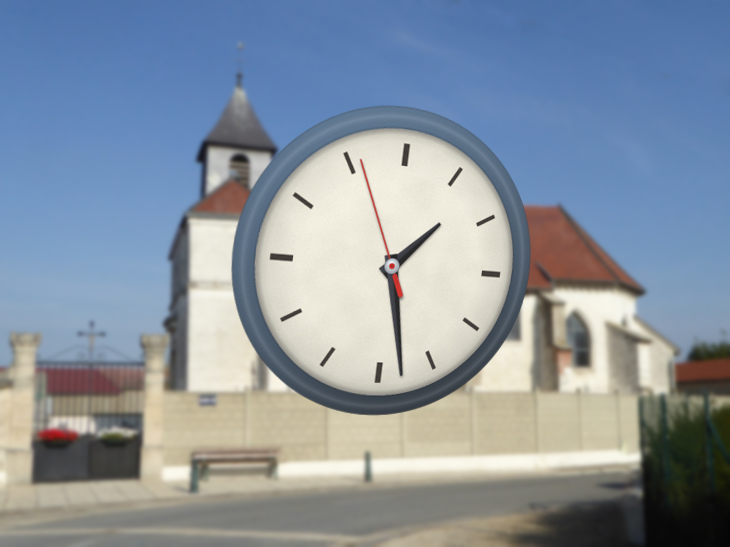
1:27:56
